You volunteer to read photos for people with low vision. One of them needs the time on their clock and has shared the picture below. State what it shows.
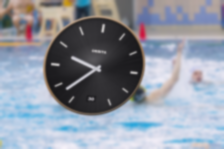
9:38
